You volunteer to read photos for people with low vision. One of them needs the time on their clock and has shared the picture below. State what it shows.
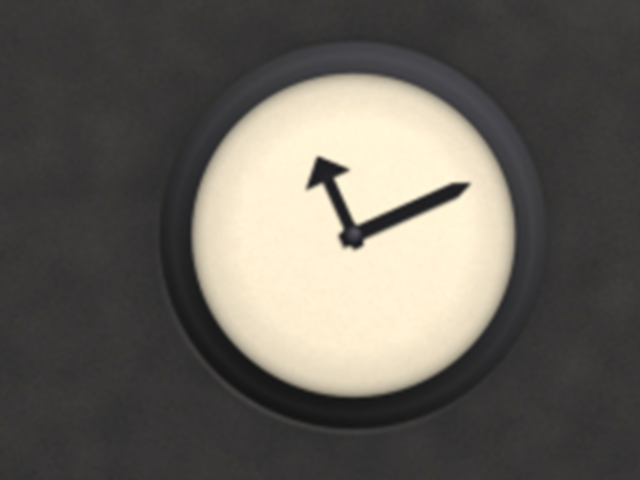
11:11
